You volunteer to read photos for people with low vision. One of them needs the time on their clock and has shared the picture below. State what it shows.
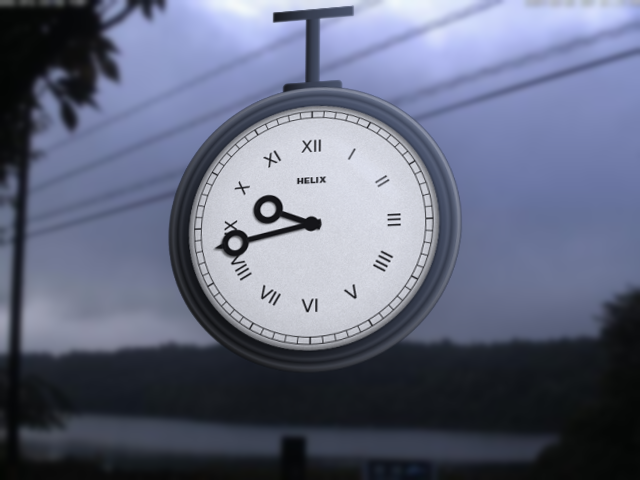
9:43
